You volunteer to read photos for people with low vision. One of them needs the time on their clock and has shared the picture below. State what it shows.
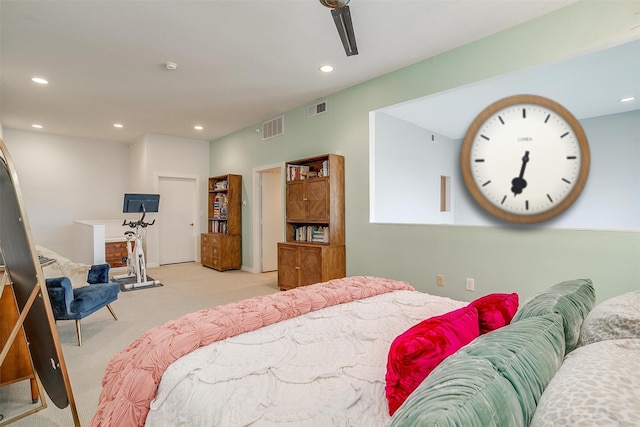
6:33
